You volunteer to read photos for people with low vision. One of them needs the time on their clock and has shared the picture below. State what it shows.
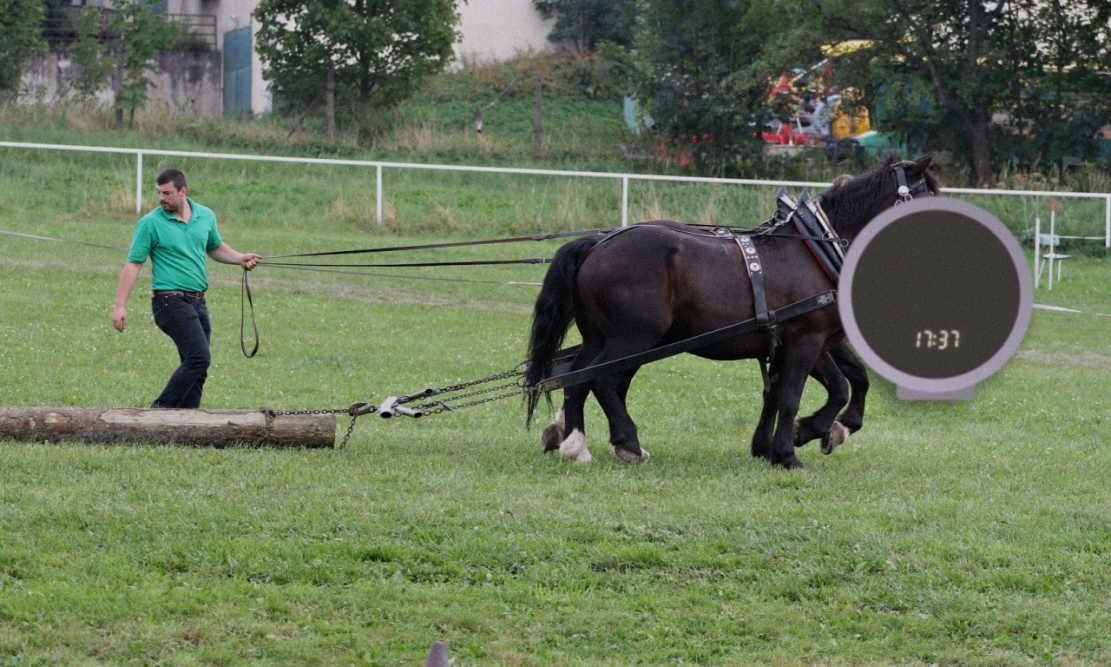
17:37
